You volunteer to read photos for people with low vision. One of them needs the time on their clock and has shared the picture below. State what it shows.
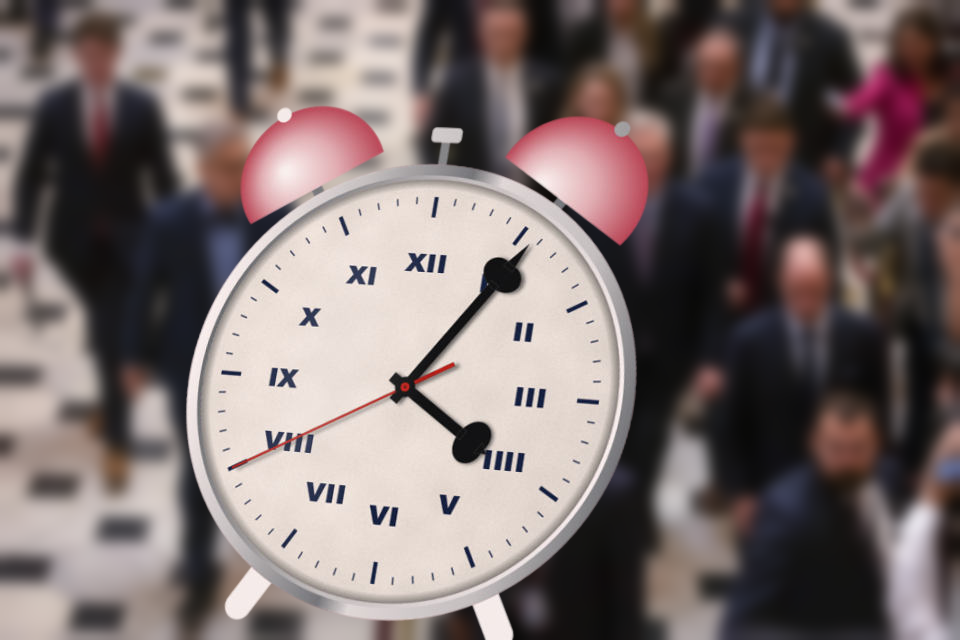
4:05:40
